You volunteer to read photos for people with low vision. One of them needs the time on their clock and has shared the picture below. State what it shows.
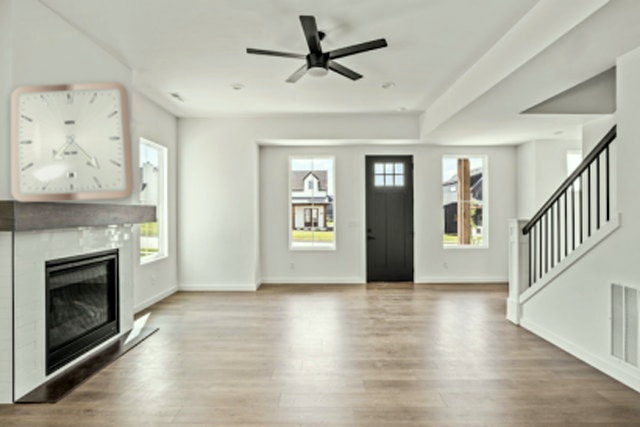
7:23
